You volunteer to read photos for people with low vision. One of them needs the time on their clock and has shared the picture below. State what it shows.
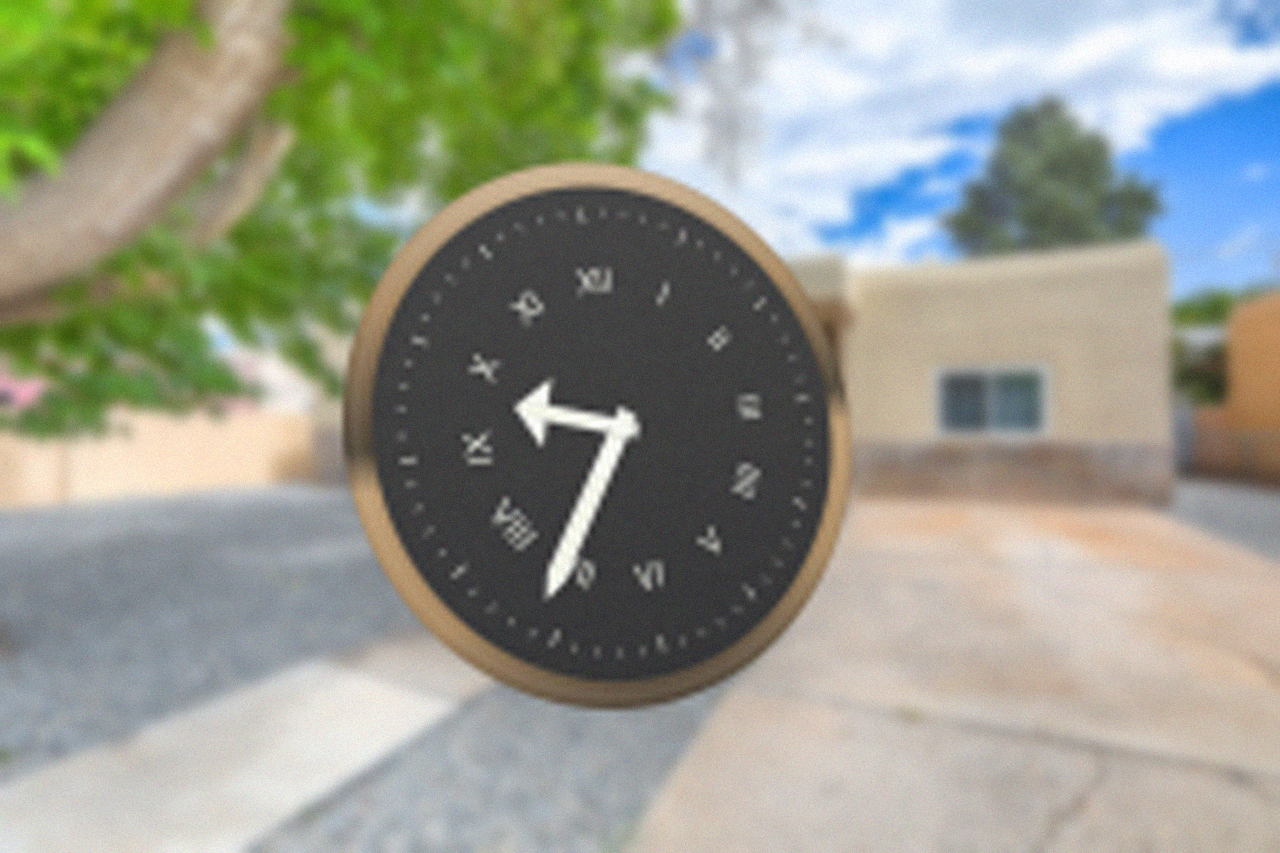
9:36
